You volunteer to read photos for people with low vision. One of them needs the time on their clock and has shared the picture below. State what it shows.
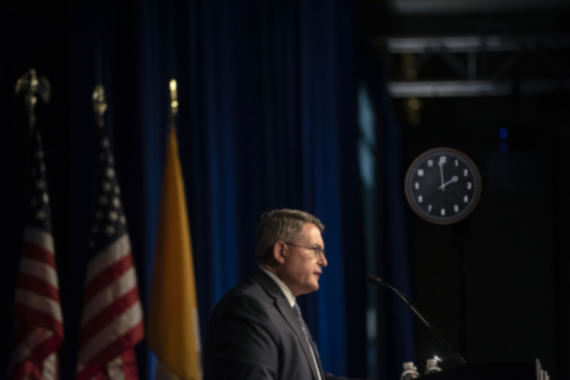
1:59
